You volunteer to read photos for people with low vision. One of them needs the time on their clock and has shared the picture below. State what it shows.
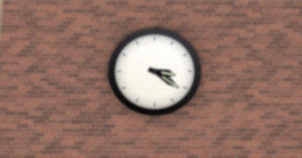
3:21
